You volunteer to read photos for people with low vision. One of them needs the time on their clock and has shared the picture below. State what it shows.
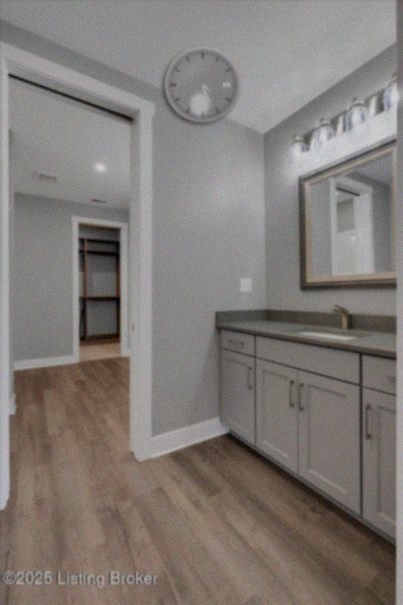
4:26
